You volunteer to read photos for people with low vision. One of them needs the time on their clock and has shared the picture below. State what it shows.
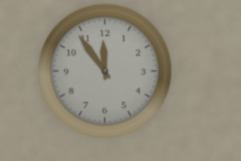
11:54
